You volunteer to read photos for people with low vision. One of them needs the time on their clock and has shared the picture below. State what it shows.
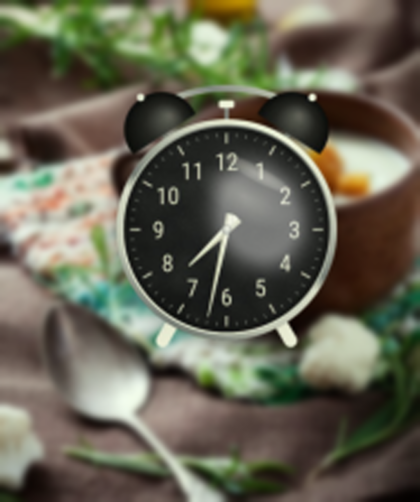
7:32
